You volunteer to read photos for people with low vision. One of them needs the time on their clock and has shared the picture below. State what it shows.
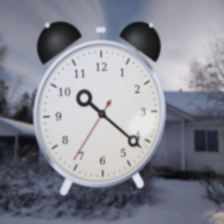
10:21:36
